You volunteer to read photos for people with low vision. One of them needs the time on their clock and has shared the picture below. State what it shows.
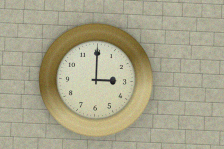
3:00
